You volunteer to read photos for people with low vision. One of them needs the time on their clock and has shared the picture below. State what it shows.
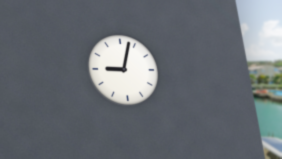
9:03
